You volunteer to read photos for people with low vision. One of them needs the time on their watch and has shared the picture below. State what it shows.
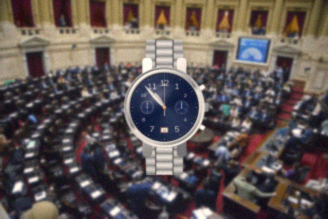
10:53
